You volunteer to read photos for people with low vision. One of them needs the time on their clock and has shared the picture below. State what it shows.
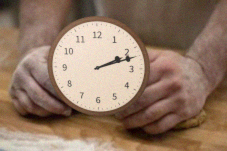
2:12
